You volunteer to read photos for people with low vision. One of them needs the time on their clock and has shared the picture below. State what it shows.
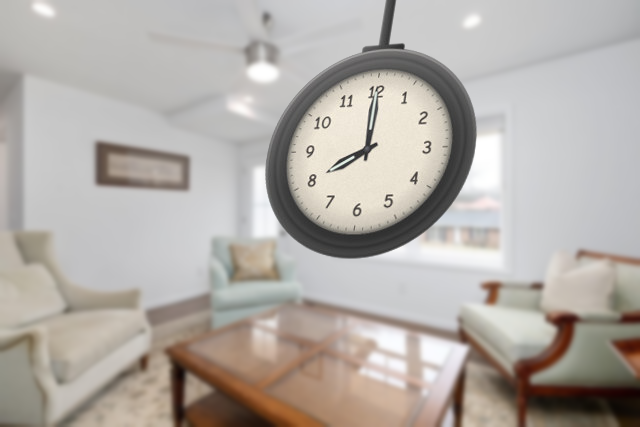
8:00
